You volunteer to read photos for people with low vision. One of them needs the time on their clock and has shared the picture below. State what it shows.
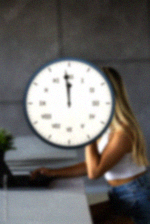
11:59
